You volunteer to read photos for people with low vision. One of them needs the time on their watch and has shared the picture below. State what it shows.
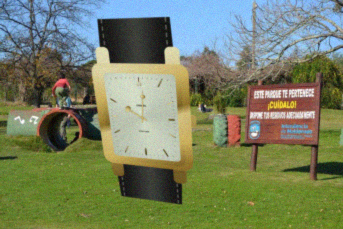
10:01
